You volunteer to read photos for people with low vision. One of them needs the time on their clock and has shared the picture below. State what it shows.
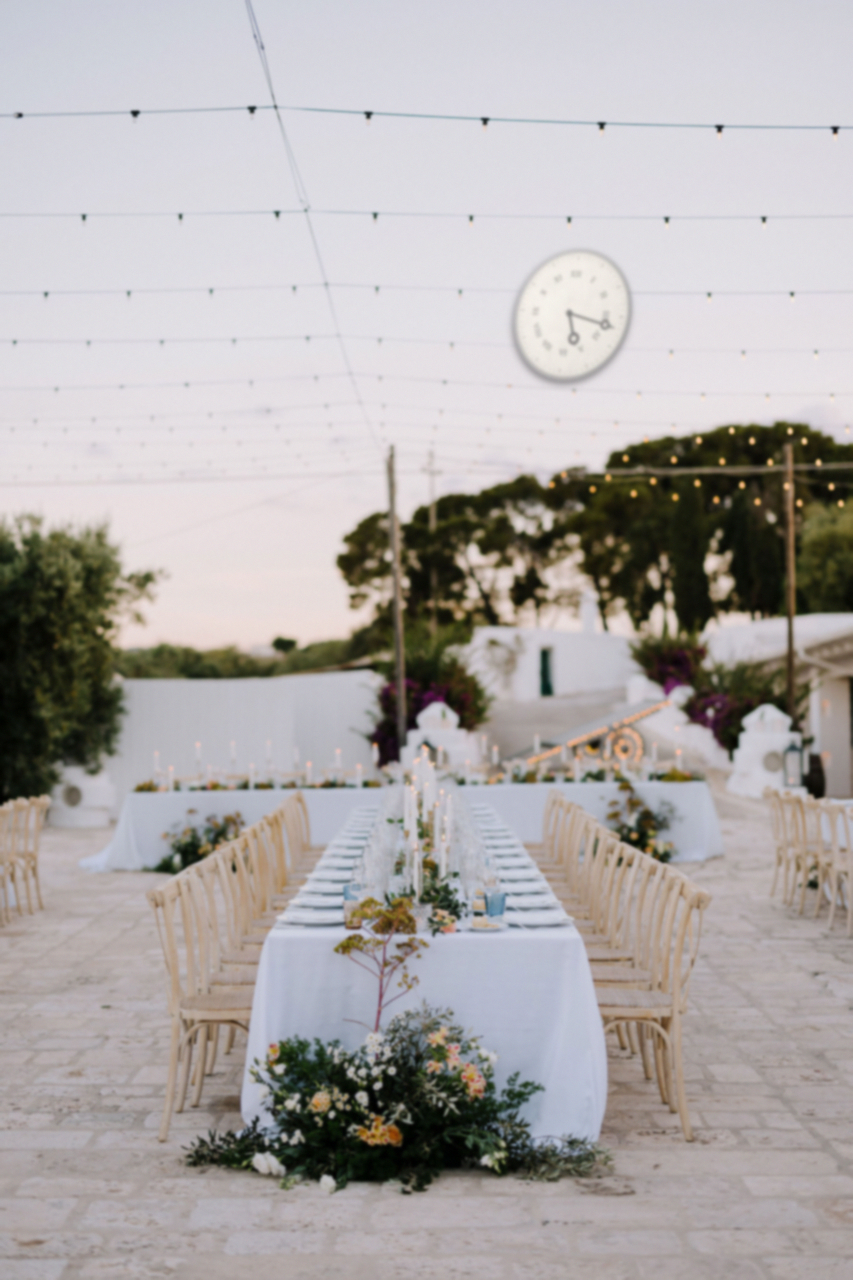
5:17
